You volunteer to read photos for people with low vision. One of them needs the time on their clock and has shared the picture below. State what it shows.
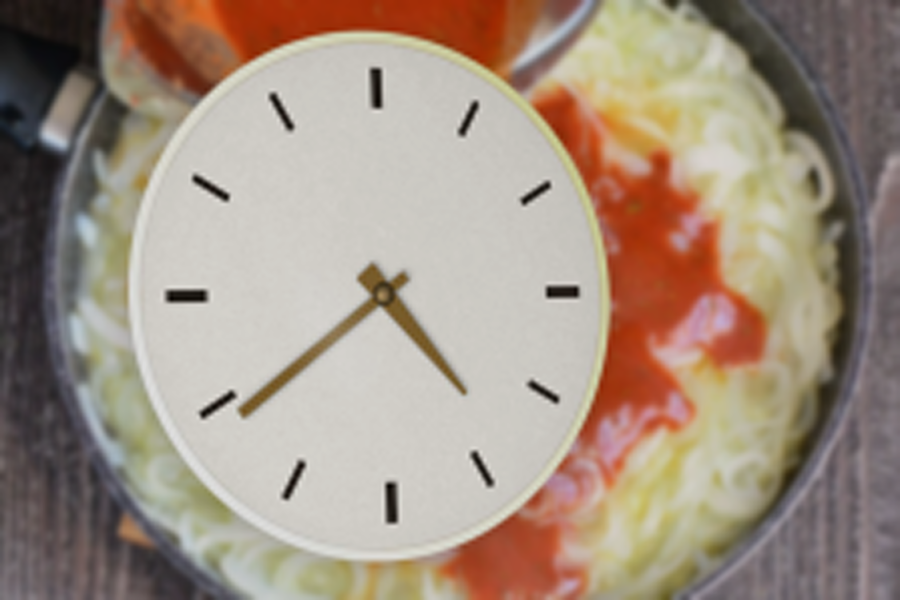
4:39
